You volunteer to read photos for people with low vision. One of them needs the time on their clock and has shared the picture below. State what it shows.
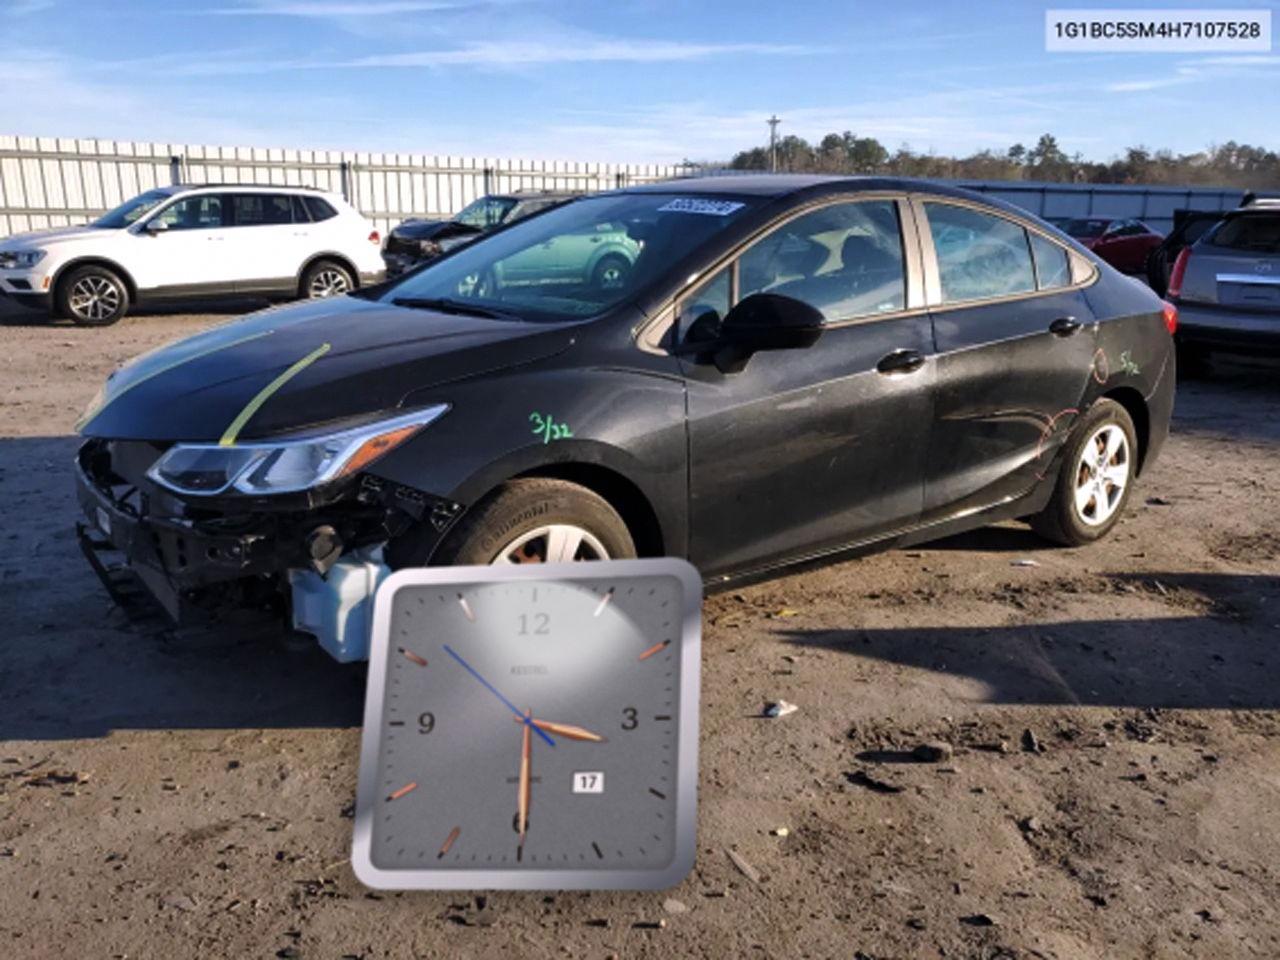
3:29:52
